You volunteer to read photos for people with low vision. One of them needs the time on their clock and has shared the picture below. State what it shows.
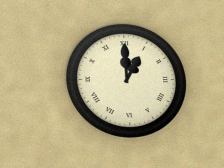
1:00
